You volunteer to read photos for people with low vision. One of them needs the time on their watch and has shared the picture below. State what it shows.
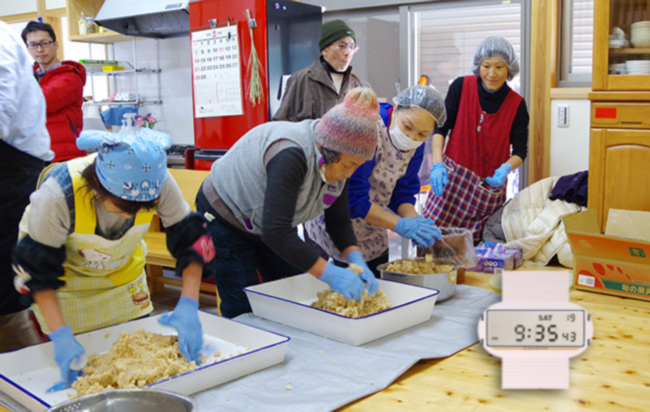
9:35
